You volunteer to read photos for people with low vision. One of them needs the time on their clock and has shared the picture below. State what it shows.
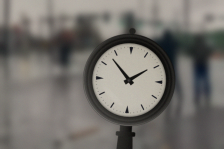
1:53
